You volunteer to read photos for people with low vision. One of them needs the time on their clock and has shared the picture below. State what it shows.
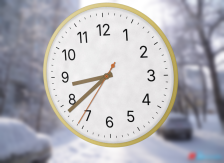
8:38:36
